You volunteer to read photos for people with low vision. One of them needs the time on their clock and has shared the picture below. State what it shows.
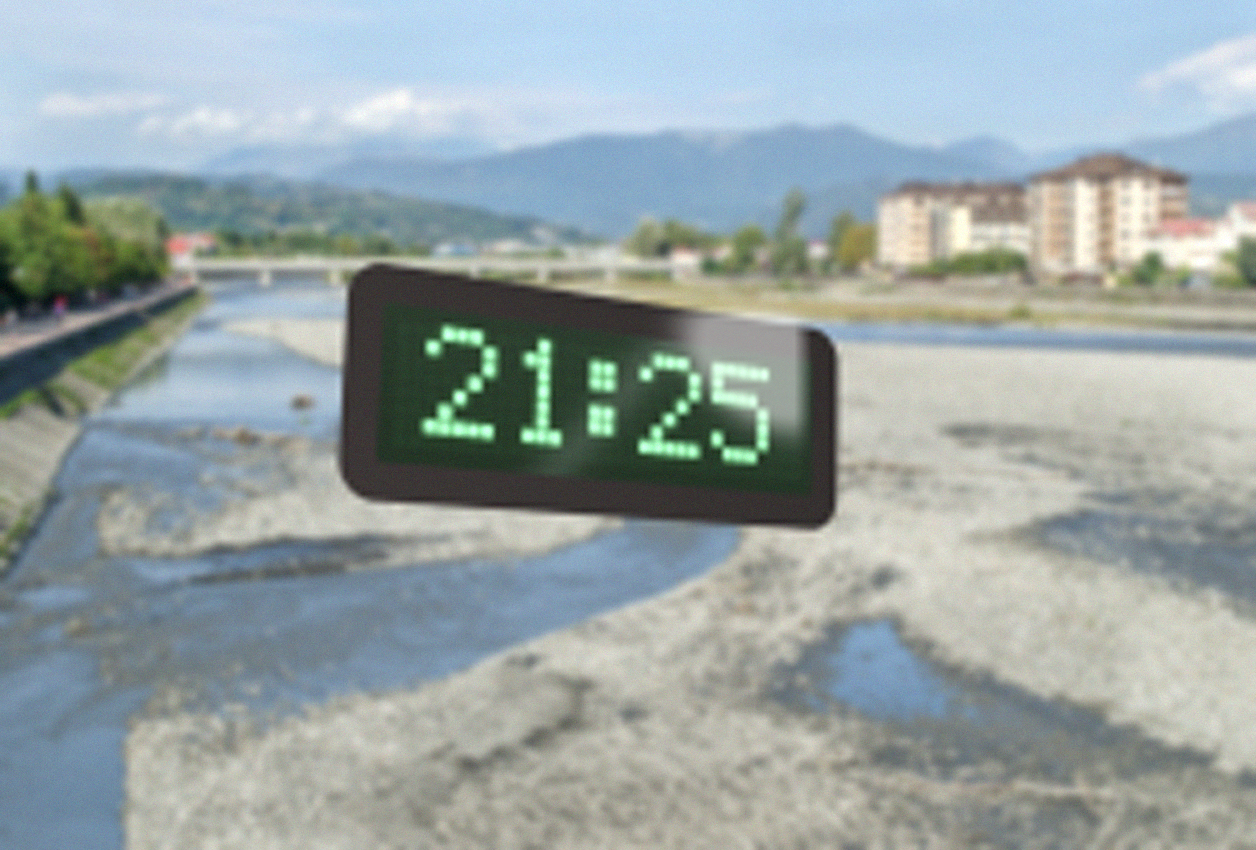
21:25
